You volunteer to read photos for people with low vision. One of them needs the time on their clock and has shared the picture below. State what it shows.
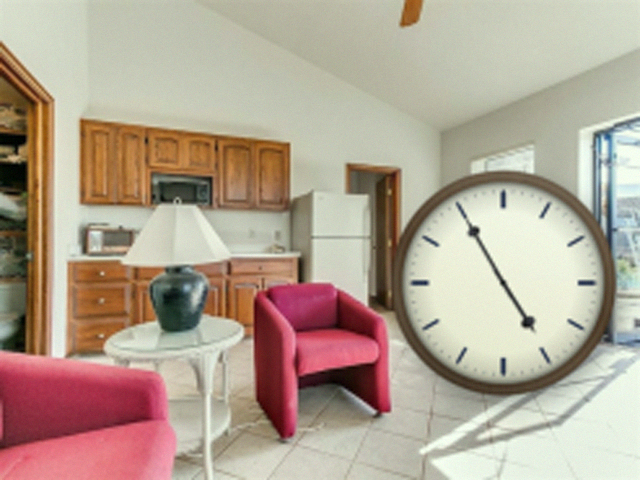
4:55
